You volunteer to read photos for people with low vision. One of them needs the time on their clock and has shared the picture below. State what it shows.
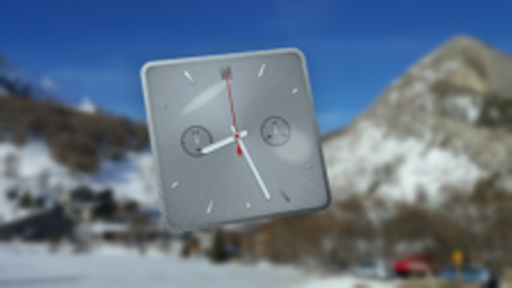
8:27
